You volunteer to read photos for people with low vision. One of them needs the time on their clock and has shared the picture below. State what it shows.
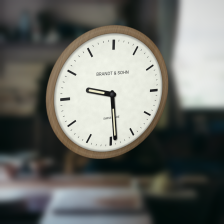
9:29
